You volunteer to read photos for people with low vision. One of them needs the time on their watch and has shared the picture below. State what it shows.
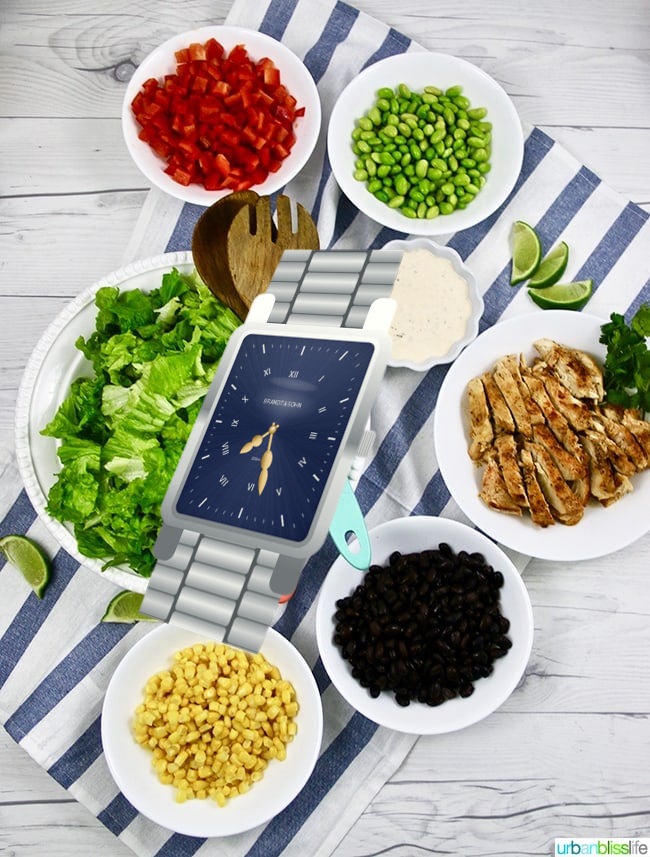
7:28
